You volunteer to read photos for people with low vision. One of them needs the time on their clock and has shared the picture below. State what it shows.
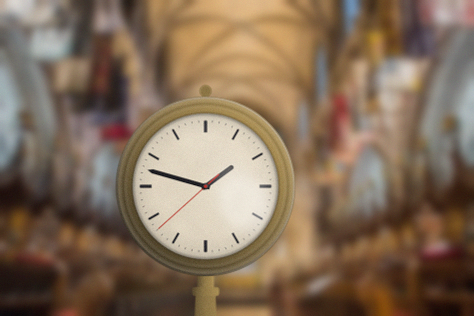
1:47:38
